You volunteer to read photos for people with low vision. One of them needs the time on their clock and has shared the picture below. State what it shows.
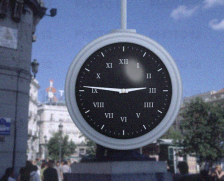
2:46
